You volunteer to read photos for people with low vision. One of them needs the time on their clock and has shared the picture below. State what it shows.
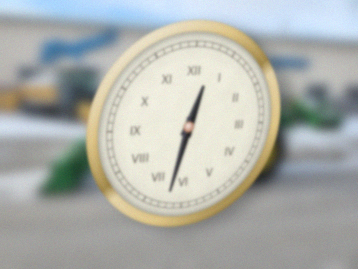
12:32
